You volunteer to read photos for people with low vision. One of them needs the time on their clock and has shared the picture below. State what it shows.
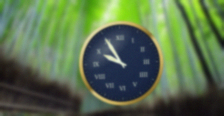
9:55
